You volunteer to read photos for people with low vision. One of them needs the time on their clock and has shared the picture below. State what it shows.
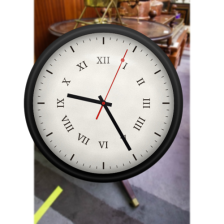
9:25:04
